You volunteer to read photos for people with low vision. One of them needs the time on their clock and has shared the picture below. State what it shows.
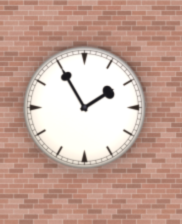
1:55
